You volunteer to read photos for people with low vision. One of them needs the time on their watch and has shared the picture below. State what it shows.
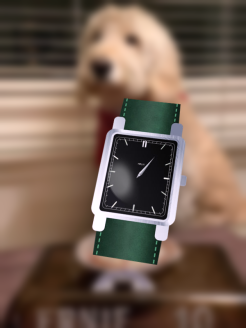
1:05
